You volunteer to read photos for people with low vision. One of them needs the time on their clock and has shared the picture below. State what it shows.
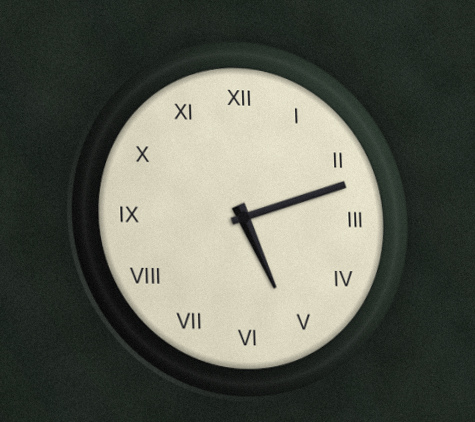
5:12
